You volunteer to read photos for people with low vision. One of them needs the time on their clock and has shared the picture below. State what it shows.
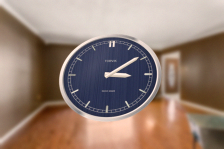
3:09
